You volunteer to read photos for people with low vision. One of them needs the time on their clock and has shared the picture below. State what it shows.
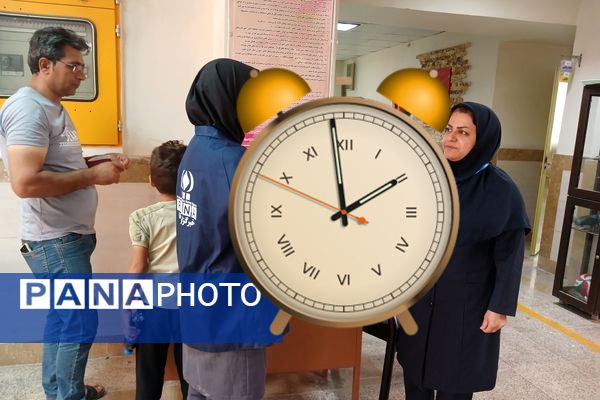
1:58:49
